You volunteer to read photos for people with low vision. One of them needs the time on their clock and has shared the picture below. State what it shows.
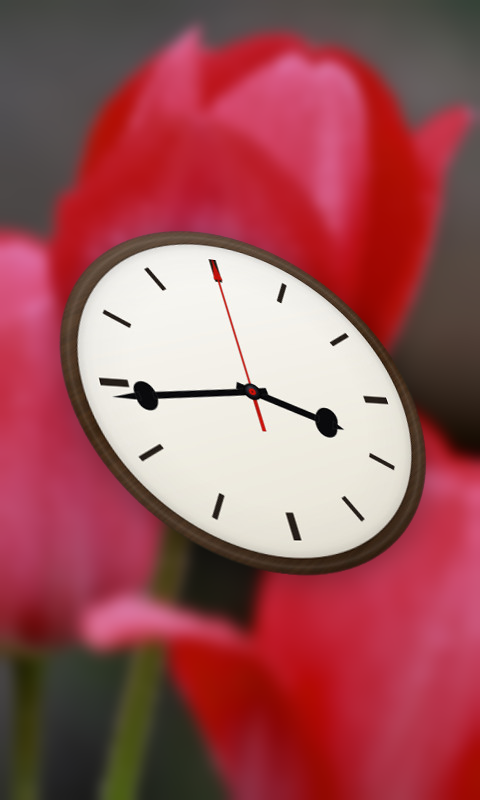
3:44:00
